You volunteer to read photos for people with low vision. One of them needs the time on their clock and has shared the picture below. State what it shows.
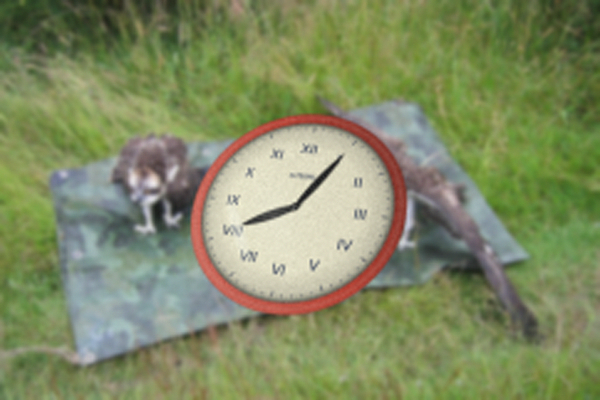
8:05
